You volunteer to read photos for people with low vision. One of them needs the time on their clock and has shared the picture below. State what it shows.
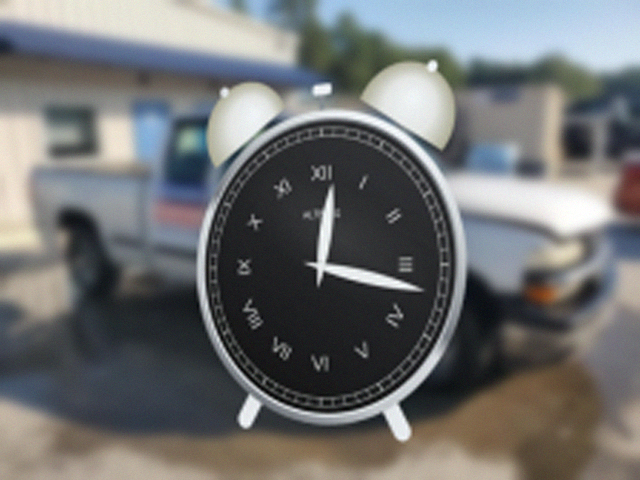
12:17
